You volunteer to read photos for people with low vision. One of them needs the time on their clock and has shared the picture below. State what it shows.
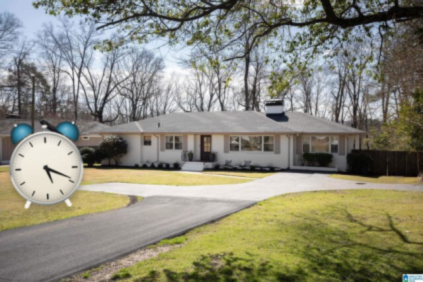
5:19
